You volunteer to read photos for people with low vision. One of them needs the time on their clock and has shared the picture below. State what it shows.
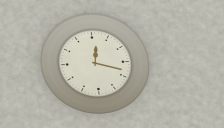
12:18
